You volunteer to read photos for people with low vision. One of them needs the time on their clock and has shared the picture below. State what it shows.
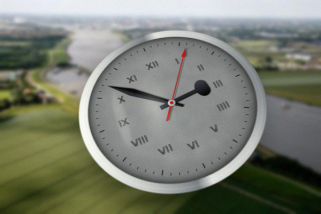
2:52:06
